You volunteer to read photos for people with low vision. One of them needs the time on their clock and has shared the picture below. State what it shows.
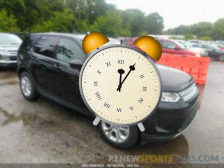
12:05
